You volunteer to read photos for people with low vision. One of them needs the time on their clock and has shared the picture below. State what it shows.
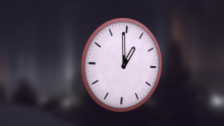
12:59
